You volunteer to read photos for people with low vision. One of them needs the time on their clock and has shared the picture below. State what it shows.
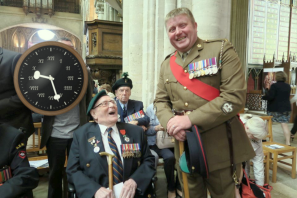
9:27
